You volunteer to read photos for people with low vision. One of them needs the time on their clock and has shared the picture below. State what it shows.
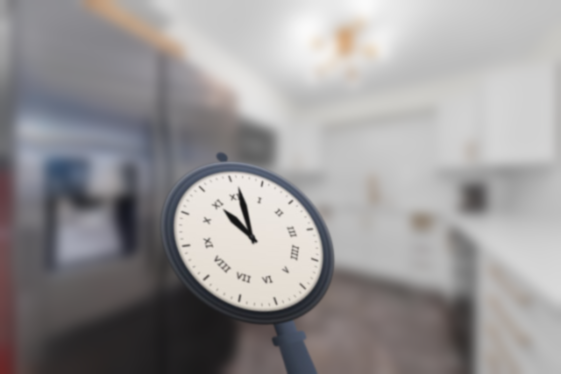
11:01
